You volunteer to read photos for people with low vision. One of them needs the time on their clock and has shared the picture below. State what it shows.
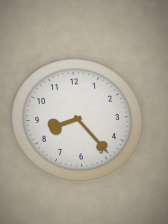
8:24
